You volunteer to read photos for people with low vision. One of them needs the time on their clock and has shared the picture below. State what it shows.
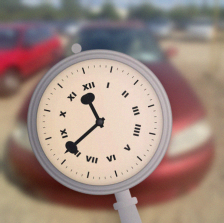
11:41
